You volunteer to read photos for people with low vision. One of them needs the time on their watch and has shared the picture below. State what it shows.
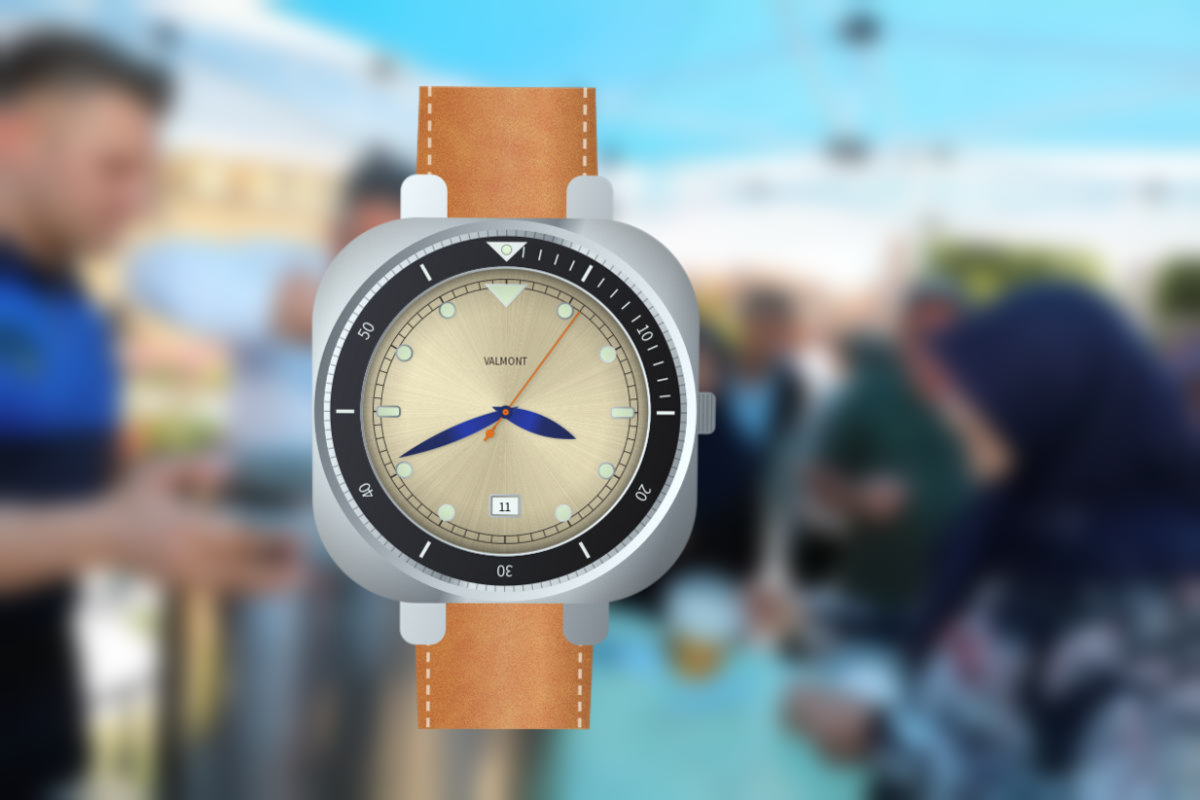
3:41:06
